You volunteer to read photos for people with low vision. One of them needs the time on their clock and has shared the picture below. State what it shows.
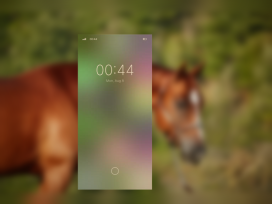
0:44
